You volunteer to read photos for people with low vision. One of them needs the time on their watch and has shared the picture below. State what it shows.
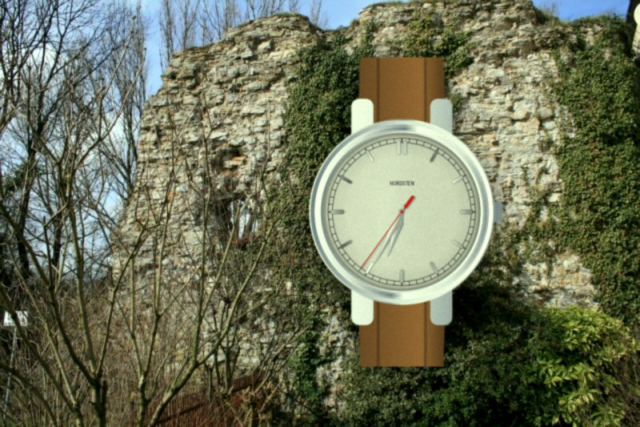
6:34:36
